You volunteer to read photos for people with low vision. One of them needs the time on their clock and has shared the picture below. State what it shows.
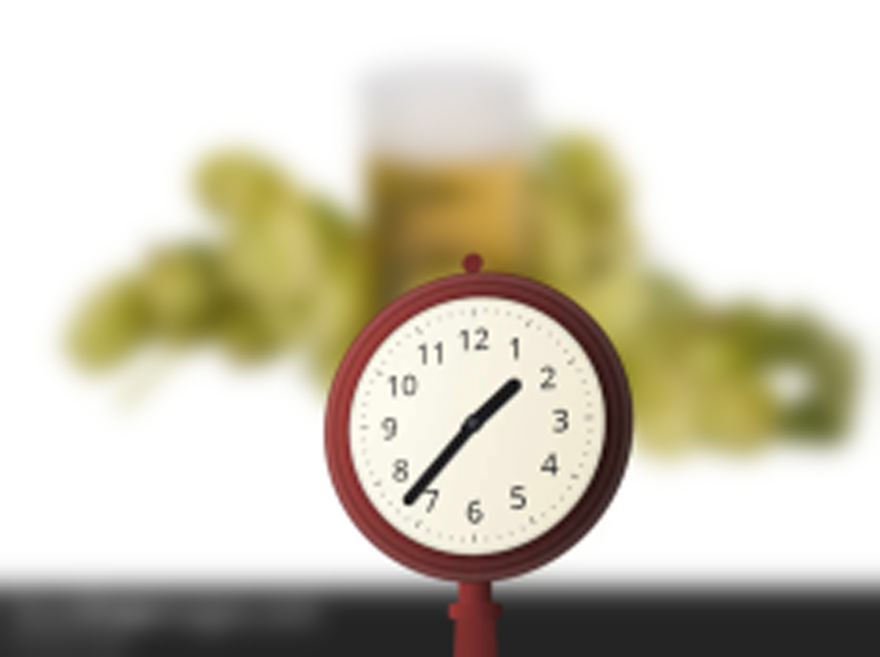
1:37
